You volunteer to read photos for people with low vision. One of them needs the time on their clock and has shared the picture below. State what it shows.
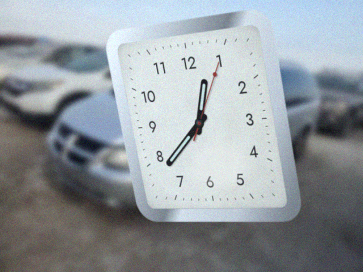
12:38:05
